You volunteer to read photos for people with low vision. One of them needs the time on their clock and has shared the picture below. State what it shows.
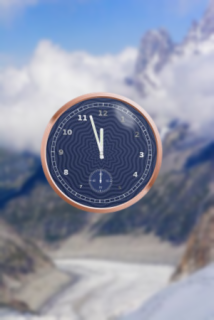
11:57
